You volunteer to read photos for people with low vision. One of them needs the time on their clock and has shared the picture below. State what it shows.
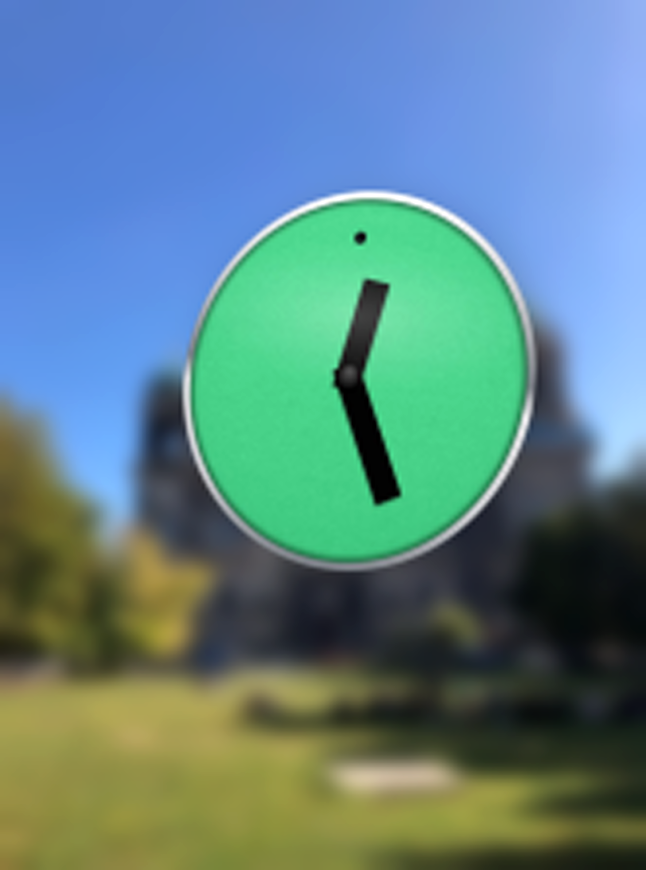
12:26
